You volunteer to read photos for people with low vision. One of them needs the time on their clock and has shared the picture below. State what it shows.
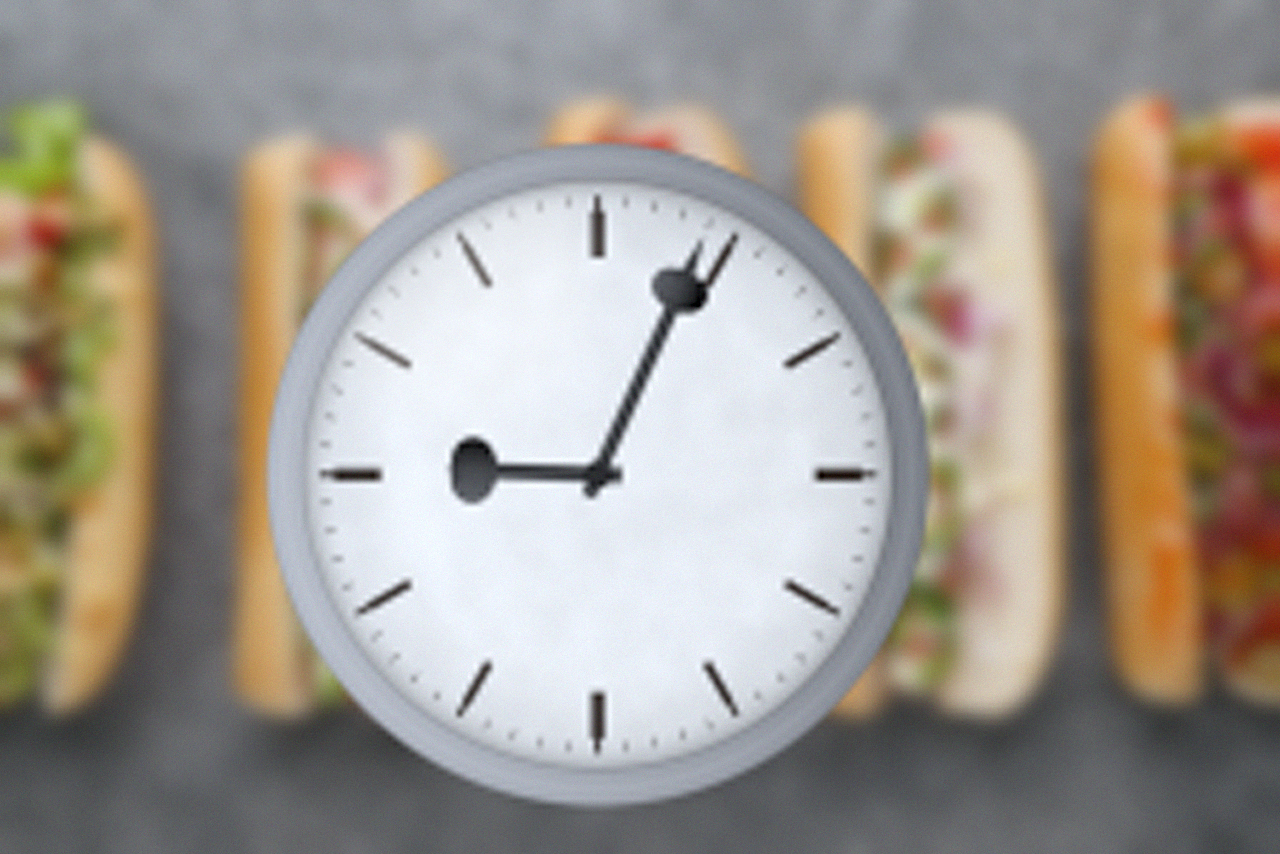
9:04
